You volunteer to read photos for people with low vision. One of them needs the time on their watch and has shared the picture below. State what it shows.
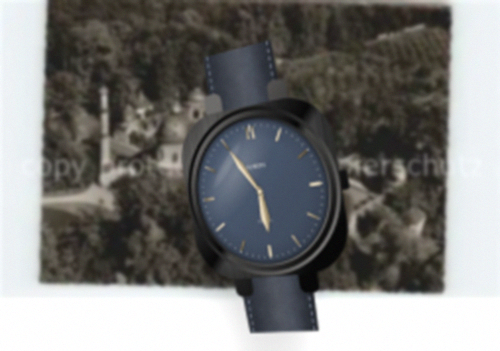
5:55
